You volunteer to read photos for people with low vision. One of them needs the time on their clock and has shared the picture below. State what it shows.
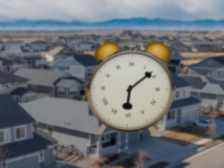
6:08
